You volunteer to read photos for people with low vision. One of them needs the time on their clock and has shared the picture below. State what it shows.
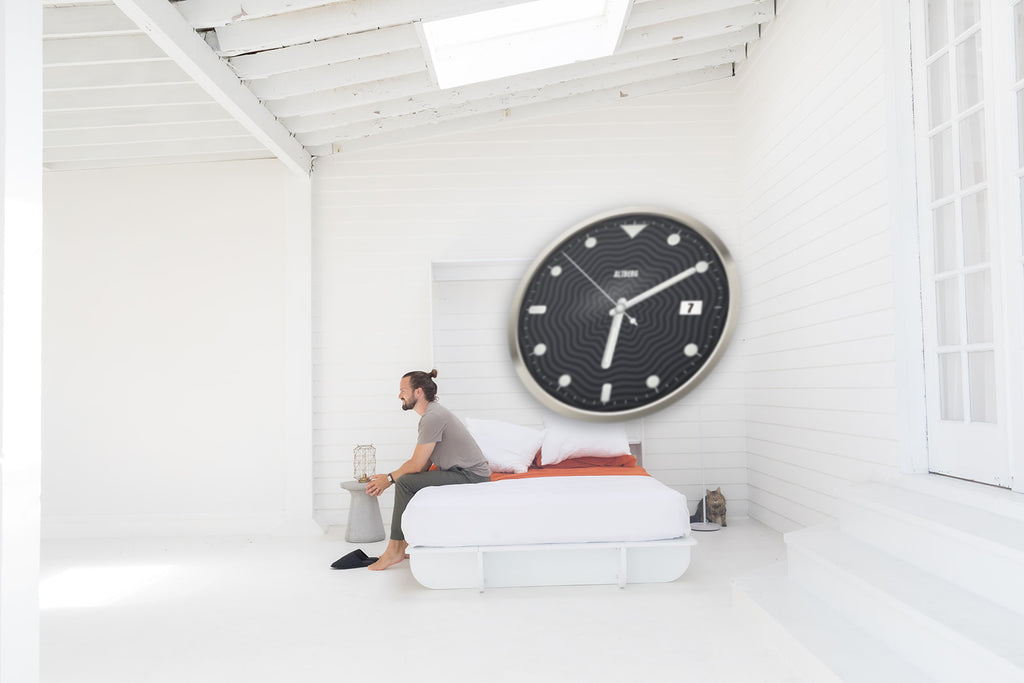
6:09:52
